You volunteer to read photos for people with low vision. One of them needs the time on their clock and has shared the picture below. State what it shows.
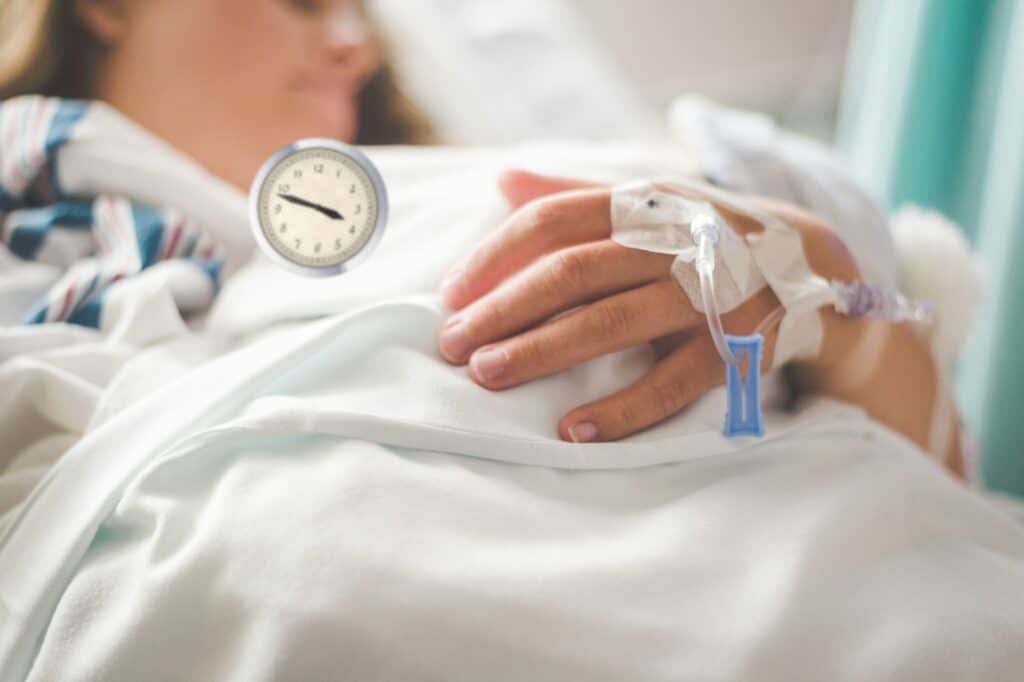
3:48
